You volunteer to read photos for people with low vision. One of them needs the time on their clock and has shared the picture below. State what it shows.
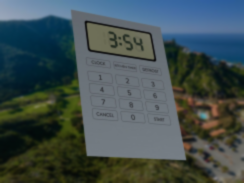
3:54
